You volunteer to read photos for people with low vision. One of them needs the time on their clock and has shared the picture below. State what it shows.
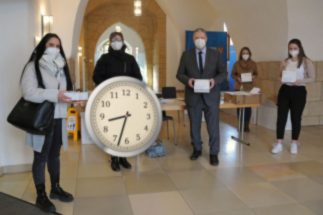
8:33
